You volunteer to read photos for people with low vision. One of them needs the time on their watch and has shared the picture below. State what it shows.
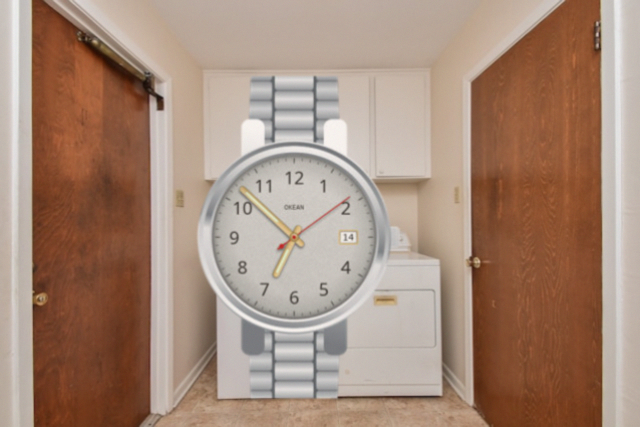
6:52:09
